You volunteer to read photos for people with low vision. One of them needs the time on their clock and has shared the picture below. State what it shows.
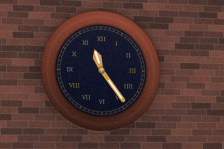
11:24
